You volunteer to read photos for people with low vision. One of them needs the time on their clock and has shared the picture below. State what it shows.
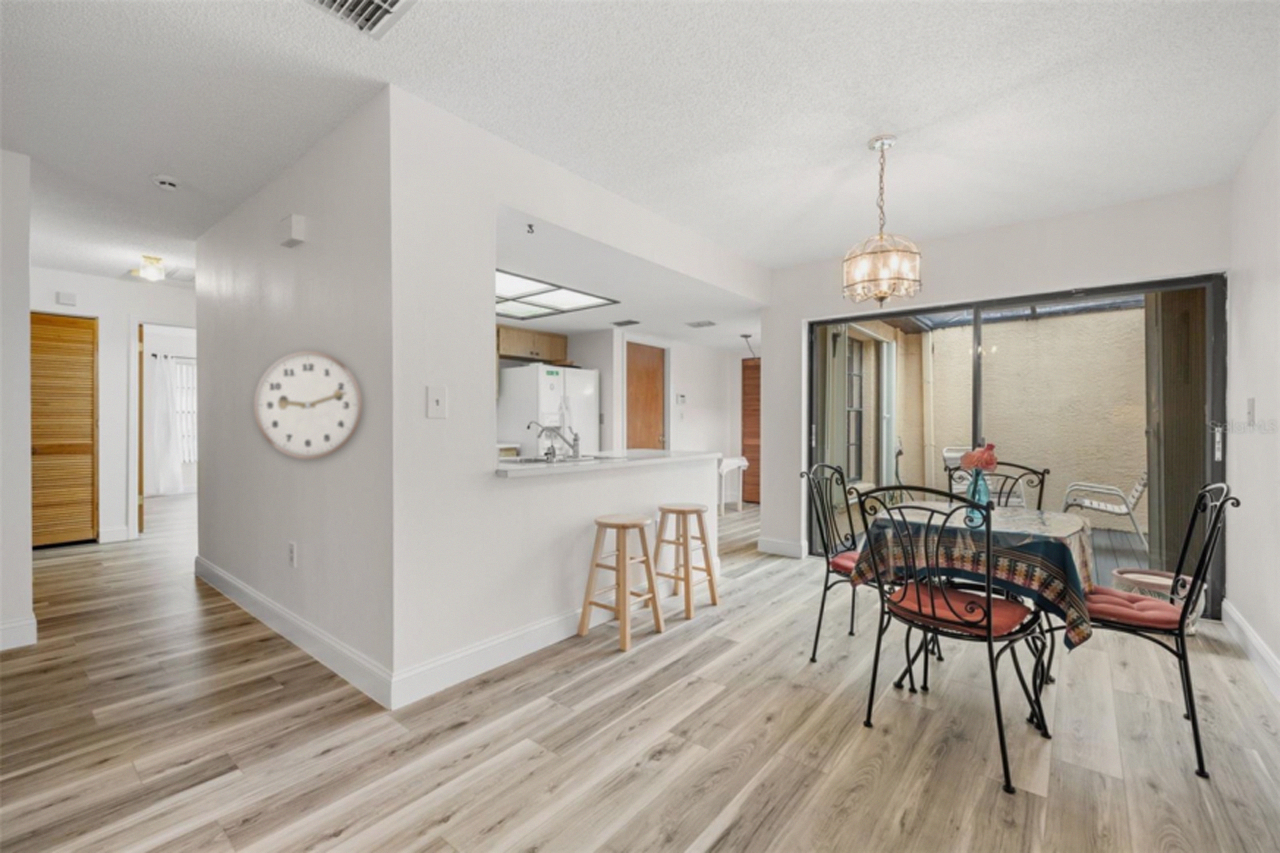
9:12
